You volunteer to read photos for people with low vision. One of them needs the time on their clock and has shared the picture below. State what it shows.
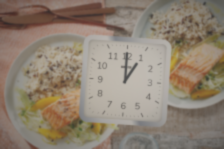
1:00
